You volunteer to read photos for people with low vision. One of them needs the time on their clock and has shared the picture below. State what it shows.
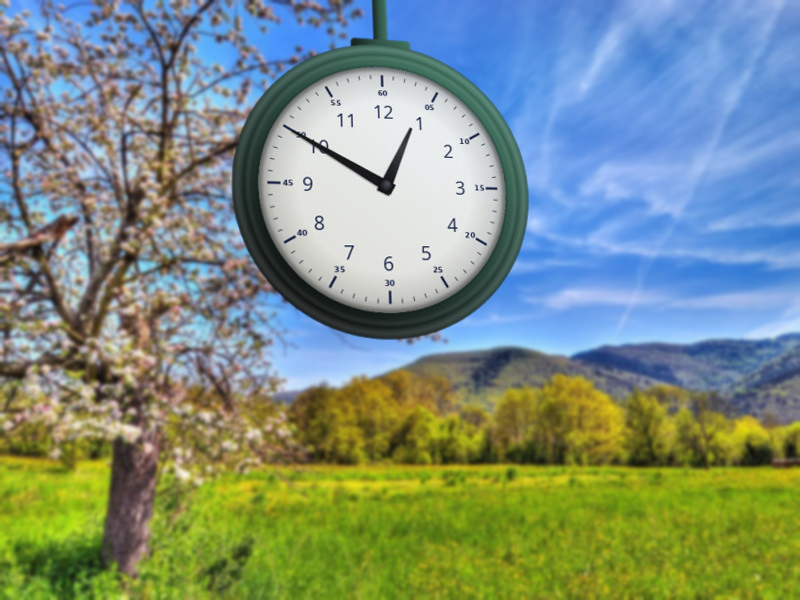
12:50
